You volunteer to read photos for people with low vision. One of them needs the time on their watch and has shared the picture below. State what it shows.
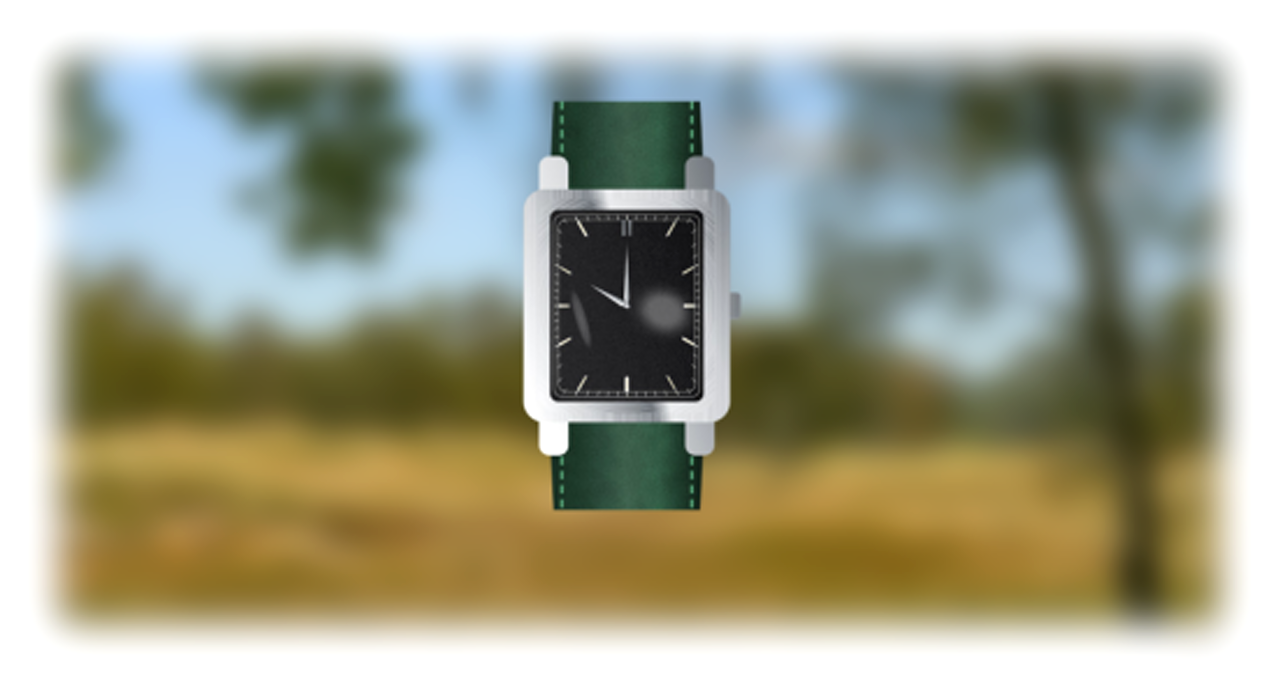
10:00
